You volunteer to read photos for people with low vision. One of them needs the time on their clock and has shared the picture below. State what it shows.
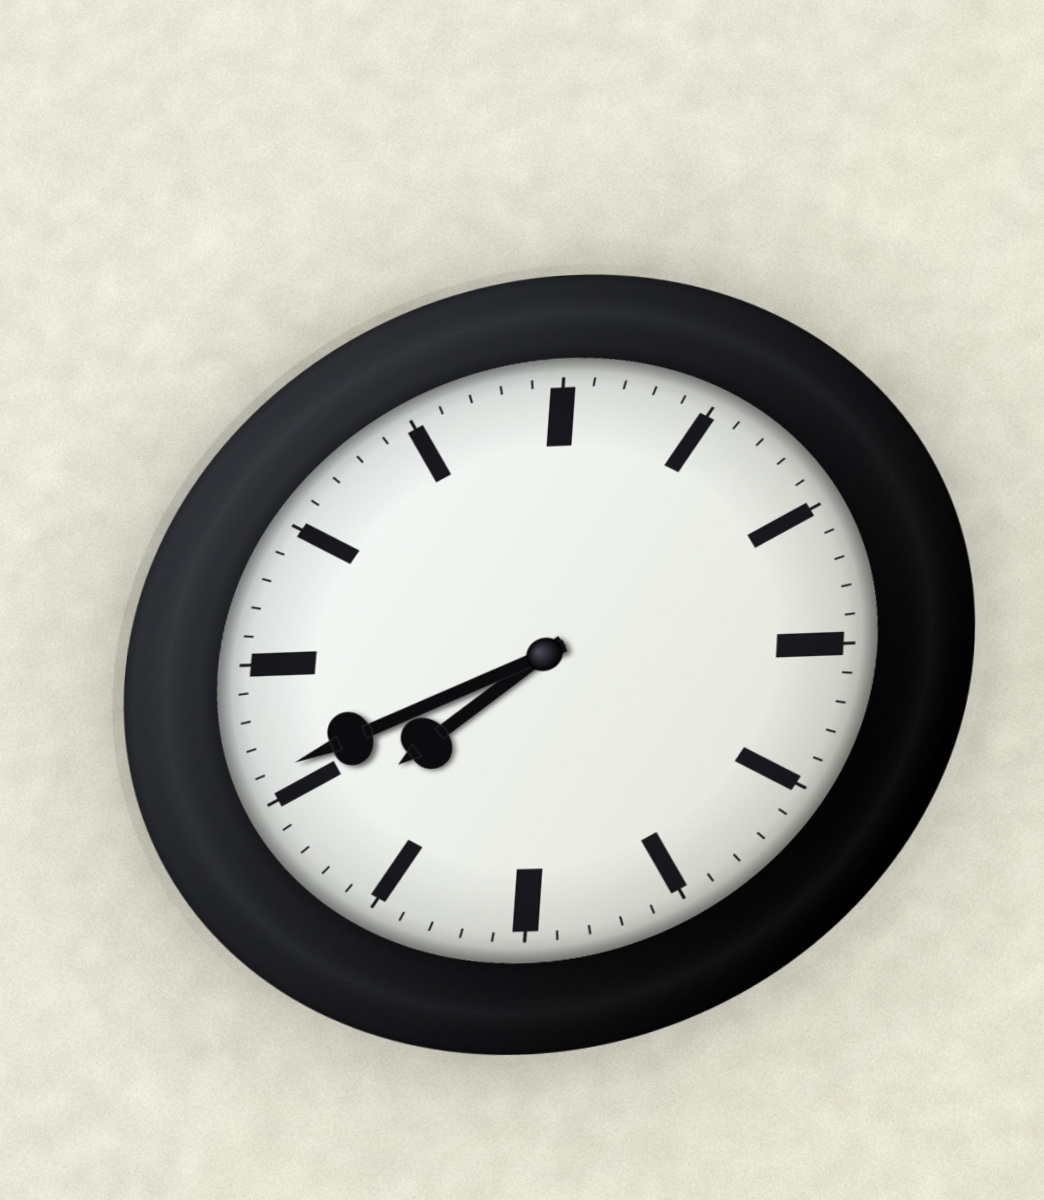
7:41
